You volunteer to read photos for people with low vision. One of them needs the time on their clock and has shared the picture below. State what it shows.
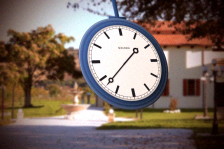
1:38
